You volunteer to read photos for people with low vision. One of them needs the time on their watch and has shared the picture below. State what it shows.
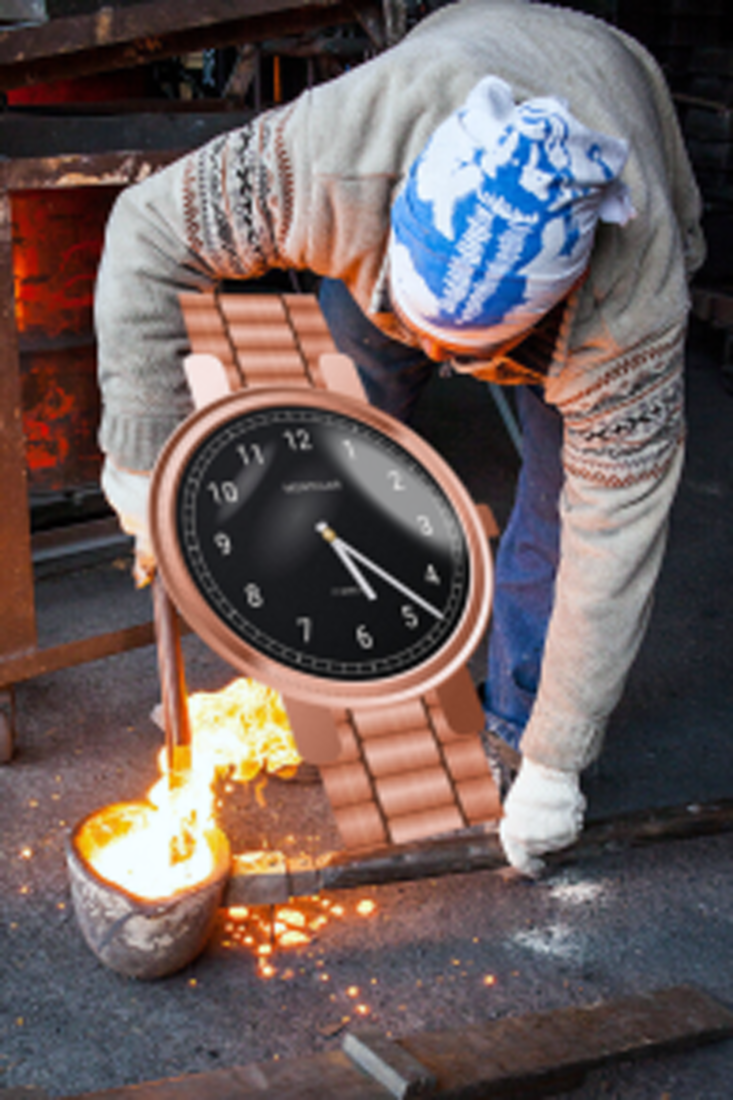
5:23
